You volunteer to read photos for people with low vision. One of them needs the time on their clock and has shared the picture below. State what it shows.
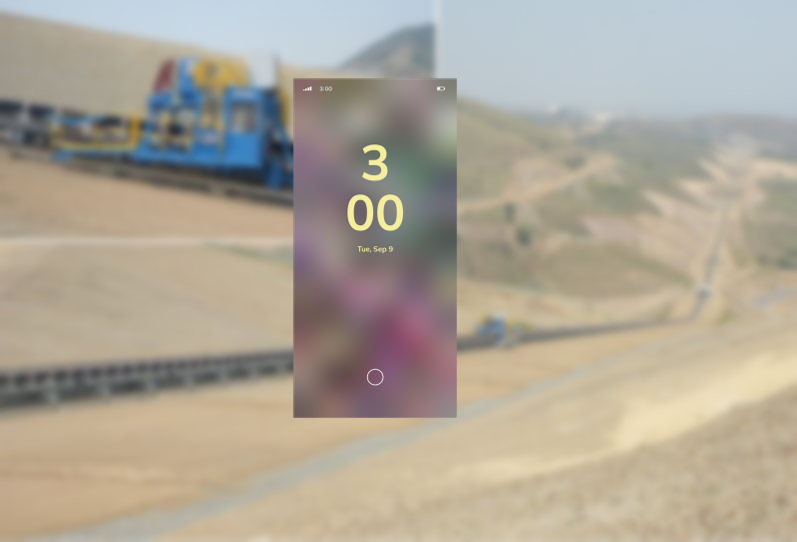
3:00
